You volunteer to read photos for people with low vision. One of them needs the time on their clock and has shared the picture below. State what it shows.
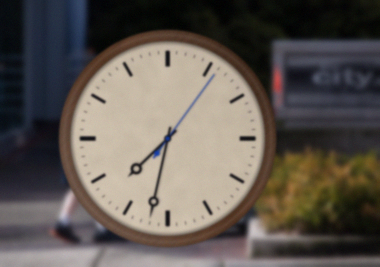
7:32:06
